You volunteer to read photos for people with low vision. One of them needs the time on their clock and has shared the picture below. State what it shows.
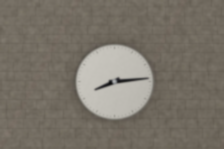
8:14
